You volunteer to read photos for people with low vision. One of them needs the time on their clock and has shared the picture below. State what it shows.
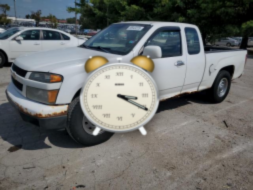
3:20
